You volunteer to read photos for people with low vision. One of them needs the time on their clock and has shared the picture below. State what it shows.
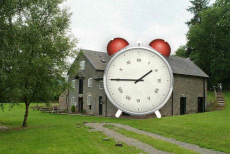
1:45
